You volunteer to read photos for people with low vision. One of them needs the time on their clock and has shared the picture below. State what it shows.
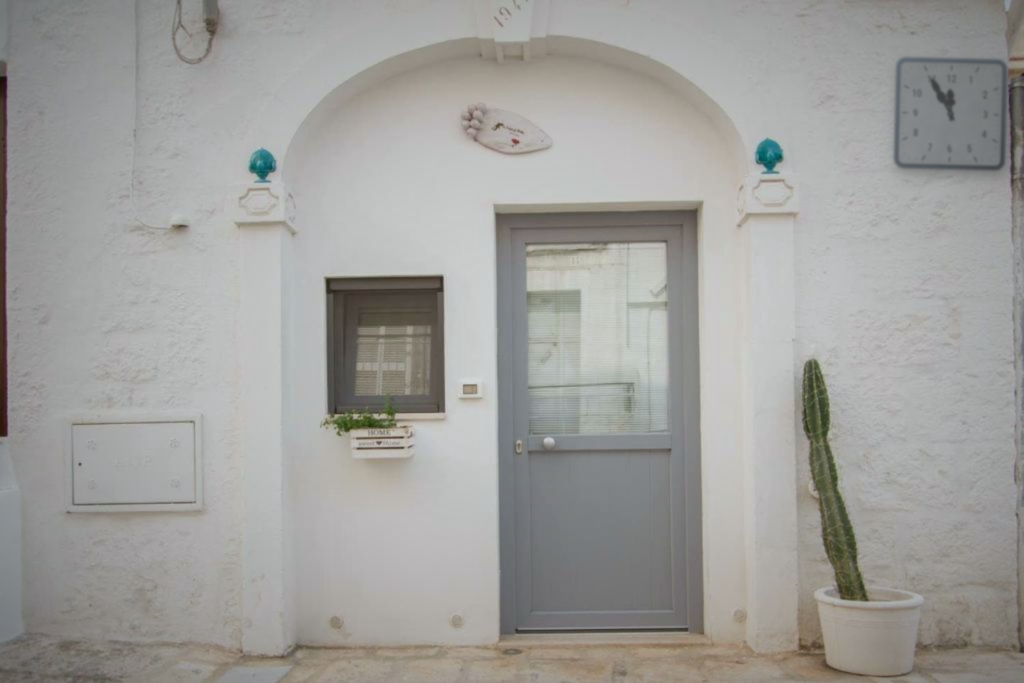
11:55
